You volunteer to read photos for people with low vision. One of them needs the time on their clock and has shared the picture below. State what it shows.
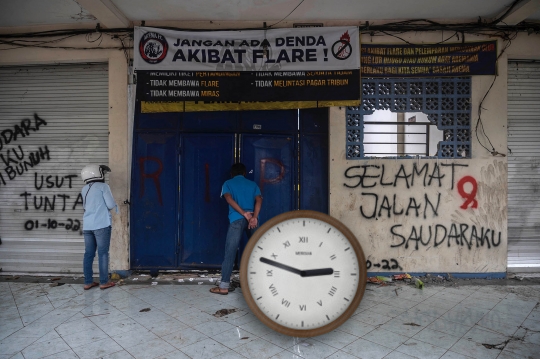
2:48
